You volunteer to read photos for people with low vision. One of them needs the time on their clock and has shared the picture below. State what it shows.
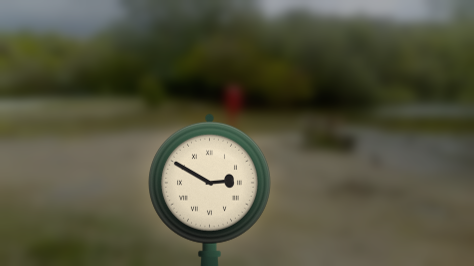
2:50
